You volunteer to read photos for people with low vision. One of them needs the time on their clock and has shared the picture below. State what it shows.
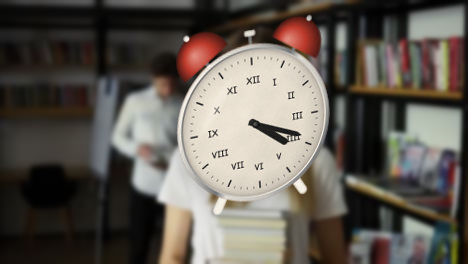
4:19
